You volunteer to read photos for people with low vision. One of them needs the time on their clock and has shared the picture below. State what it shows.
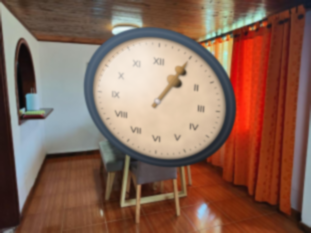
1:05
